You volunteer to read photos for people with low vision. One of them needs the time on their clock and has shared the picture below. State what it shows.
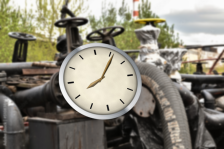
8:06
